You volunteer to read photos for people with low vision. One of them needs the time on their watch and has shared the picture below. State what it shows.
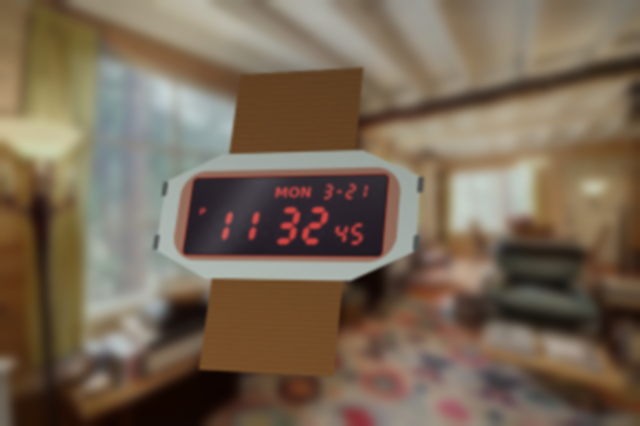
11:32:45
